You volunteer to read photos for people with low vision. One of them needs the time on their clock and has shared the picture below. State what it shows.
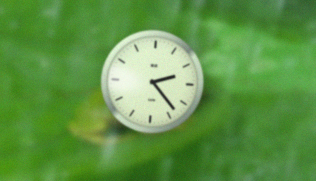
2:23
